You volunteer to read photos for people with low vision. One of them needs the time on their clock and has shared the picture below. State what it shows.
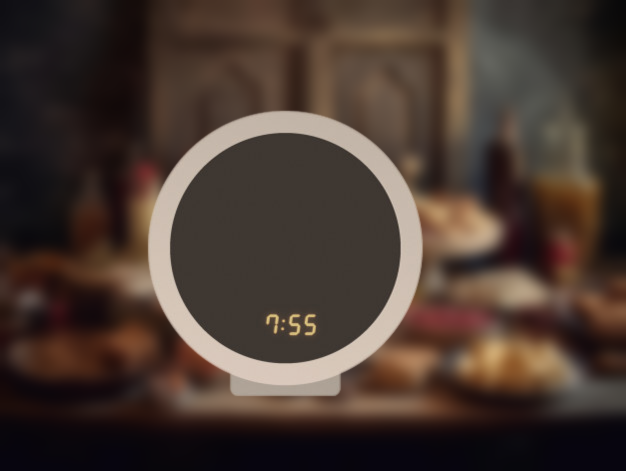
7:55
